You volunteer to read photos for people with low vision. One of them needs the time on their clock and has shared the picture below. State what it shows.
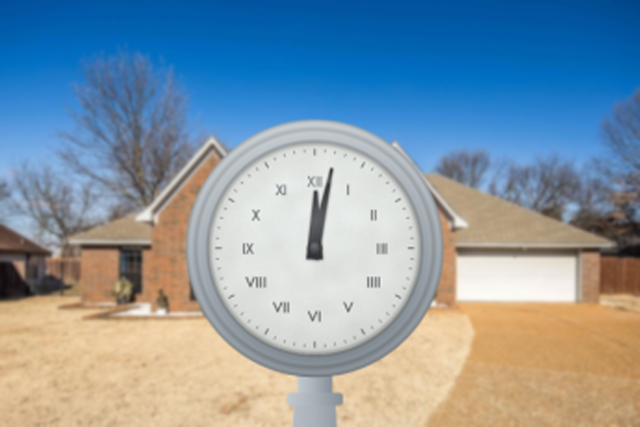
12:02
